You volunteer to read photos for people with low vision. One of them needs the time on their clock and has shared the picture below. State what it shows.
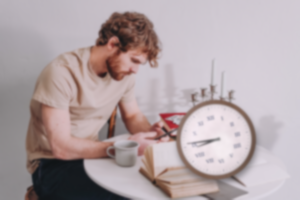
8:46
